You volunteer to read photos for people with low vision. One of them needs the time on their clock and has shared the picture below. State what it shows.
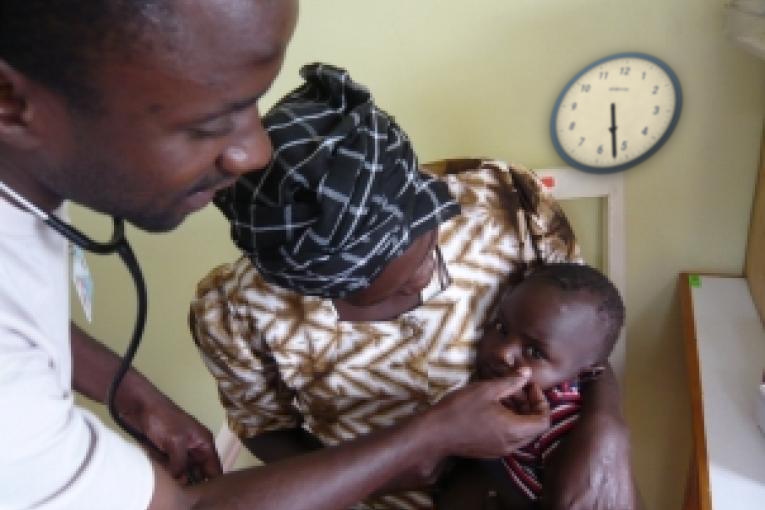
5:27
